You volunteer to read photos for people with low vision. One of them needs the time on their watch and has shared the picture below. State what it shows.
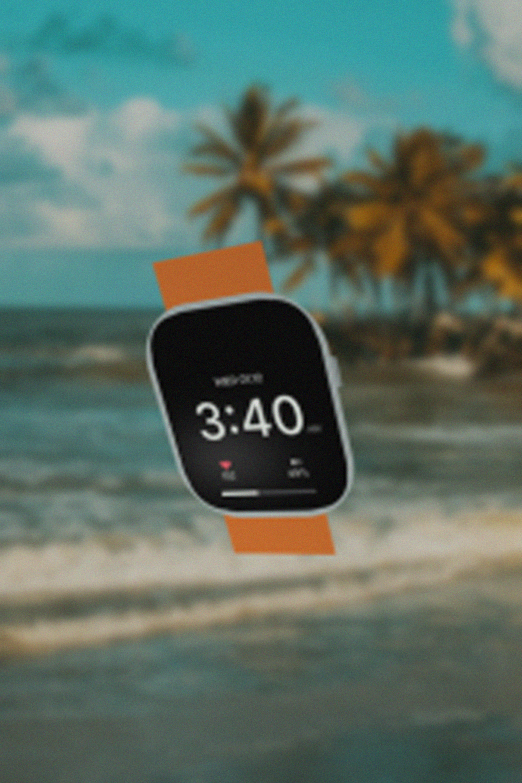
3:40
